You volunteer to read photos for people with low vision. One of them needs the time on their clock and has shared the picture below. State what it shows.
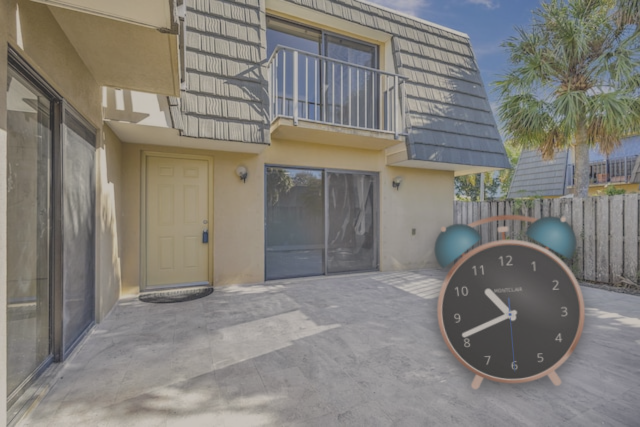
10:41:30
